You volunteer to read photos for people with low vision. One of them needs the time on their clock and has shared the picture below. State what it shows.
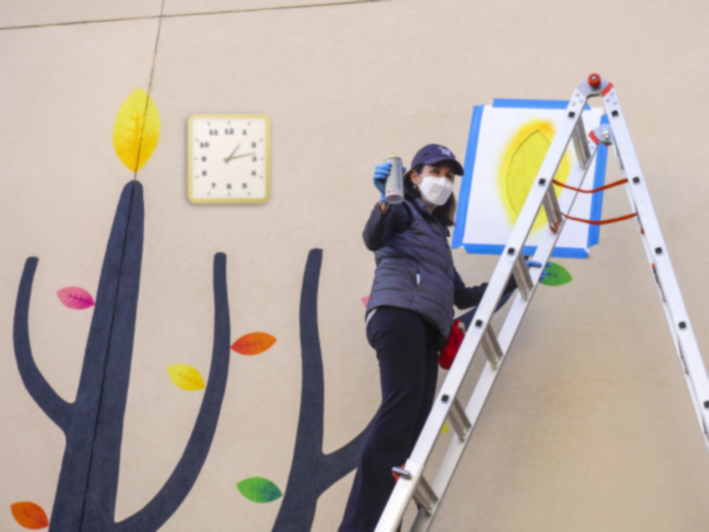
1:13
